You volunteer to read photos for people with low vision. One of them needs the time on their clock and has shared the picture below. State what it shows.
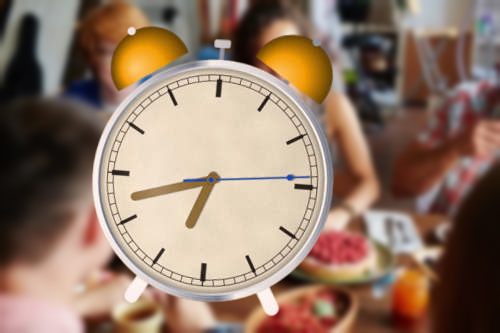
6:42:14
